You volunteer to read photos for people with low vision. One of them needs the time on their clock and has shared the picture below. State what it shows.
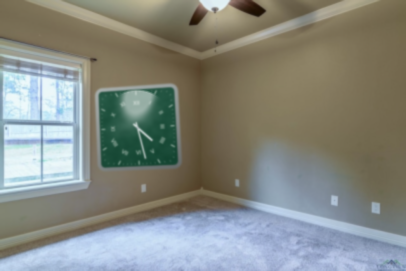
4:28
